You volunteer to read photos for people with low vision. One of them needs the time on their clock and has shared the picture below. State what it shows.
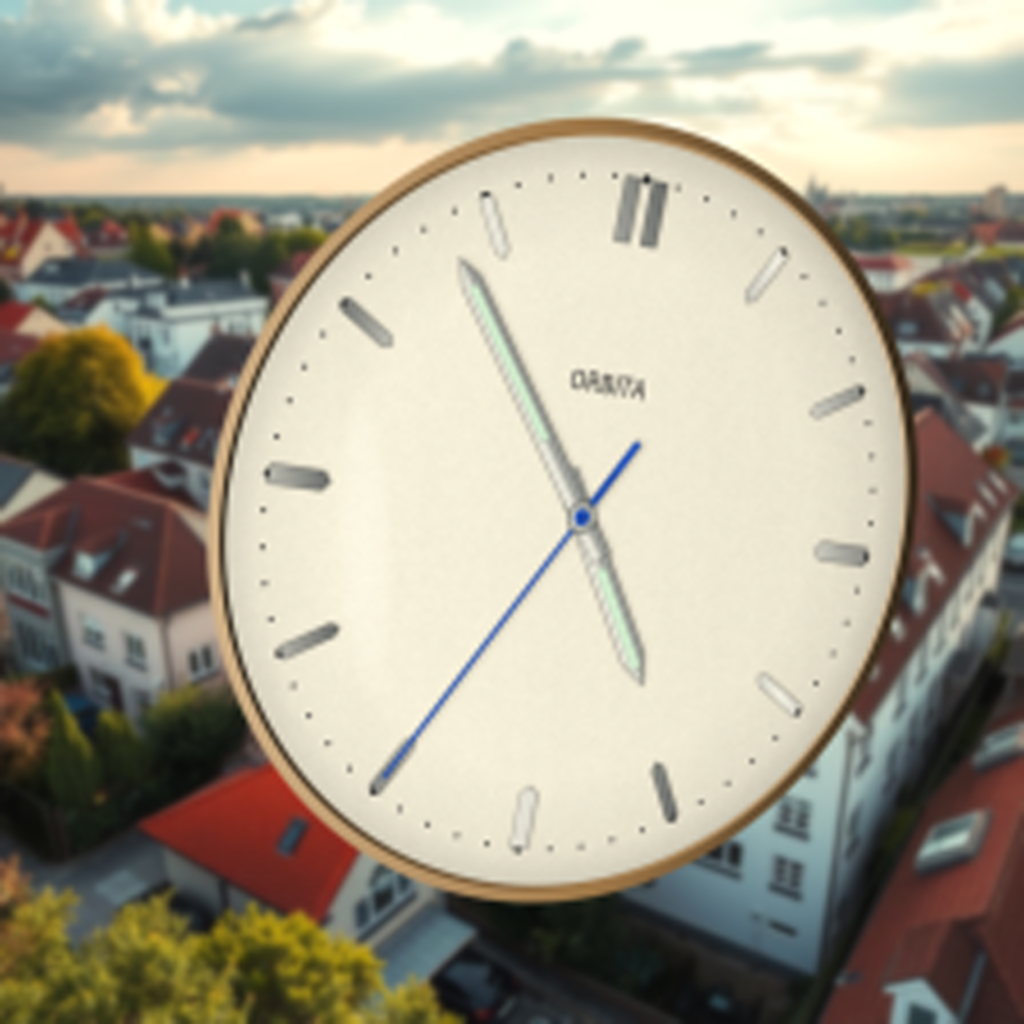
4:53:35
